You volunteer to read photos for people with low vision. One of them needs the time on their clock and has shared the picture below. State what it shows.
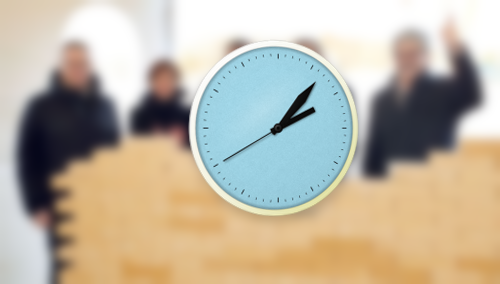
2:06:40
